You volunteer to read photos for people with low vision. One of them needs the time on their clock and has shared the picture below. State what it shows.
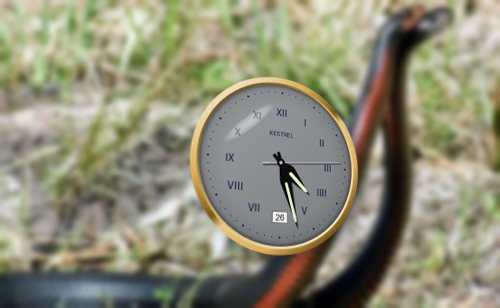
4:27:14
